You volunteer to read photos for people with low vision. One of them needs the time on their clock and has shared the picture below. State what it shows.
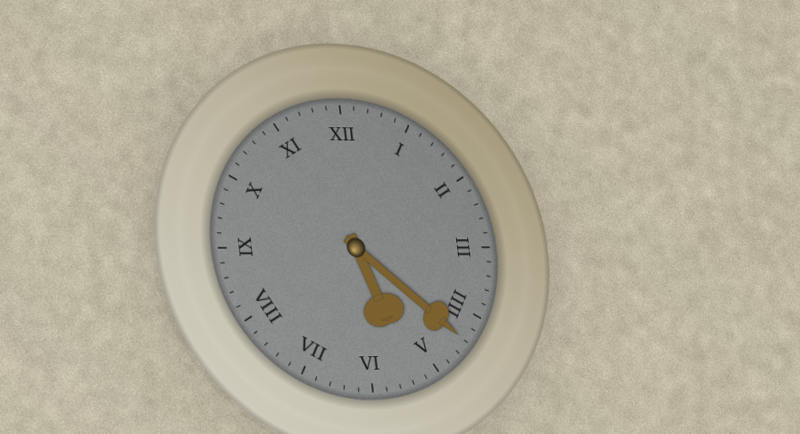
5:22
